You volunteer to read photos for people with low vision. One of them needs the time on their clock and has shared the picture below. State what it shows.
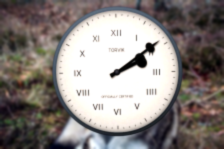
2:09
